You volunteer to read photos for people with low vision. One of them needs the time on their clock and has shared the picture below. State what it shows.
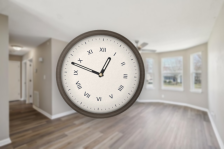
12:48
